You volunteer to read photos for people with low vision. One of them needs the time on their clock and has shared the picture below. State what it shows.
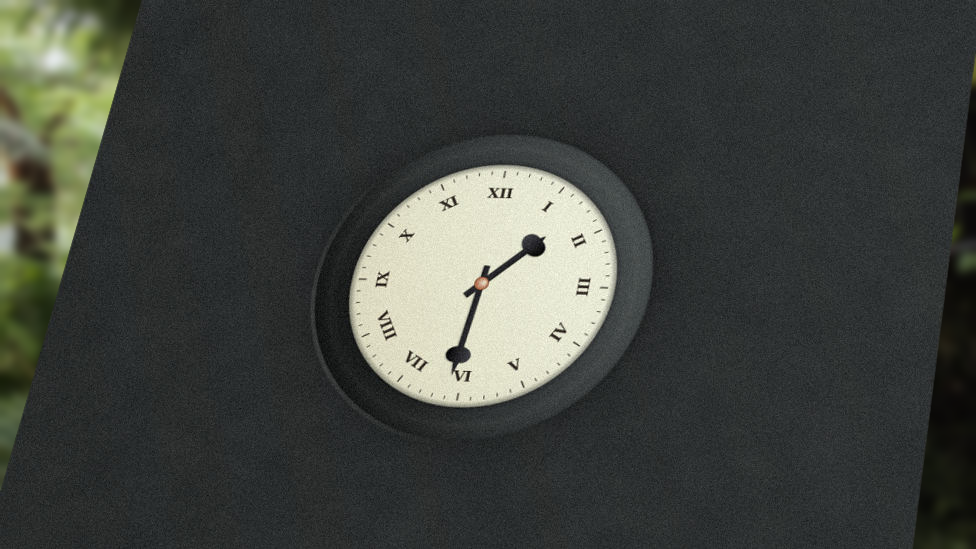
1:31
